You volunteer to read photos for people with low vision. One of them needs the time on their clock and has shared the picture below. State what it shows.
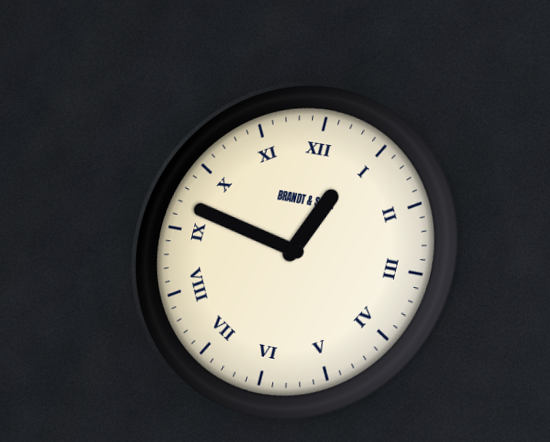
12:47
